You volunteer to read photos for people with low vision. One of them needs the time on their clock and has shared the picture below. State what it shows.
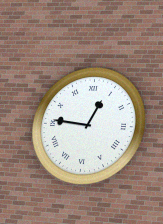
12:46
